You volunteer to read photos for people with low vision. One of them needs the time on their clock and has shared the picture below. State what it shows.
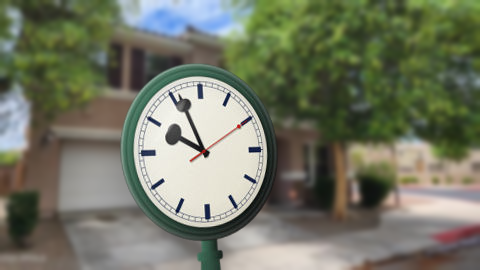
9:56:10
